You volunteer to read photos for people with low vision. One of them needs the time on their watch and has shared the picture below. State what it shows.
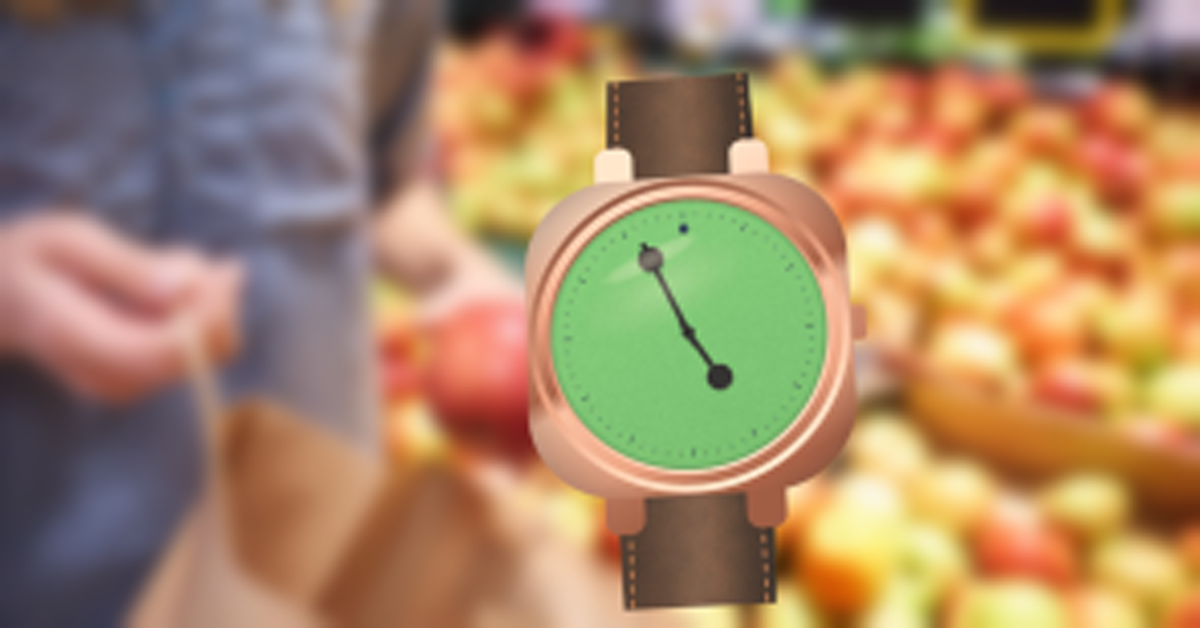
4:56
